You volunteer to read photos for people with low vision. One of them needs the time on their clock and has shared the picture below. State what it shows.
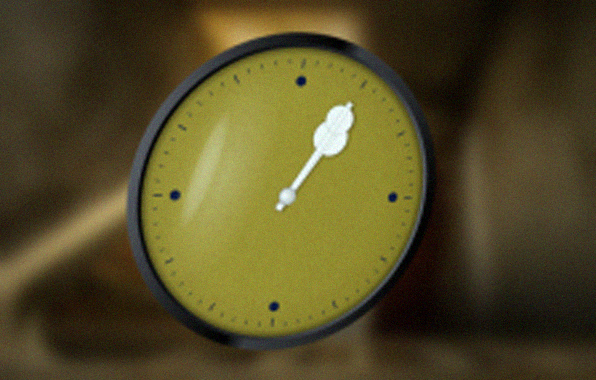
1:05
